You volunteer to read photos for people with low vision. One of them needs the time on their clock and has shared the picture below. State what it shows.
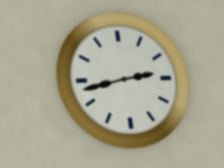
2:43
